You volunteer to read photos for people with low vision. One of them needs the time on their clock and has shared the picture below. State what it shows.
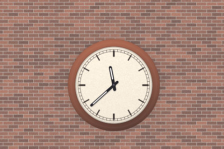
11:38
